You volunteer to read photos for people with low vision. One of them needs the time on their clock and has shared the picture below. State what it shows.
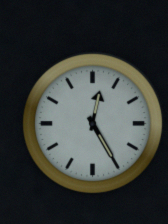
12:25
